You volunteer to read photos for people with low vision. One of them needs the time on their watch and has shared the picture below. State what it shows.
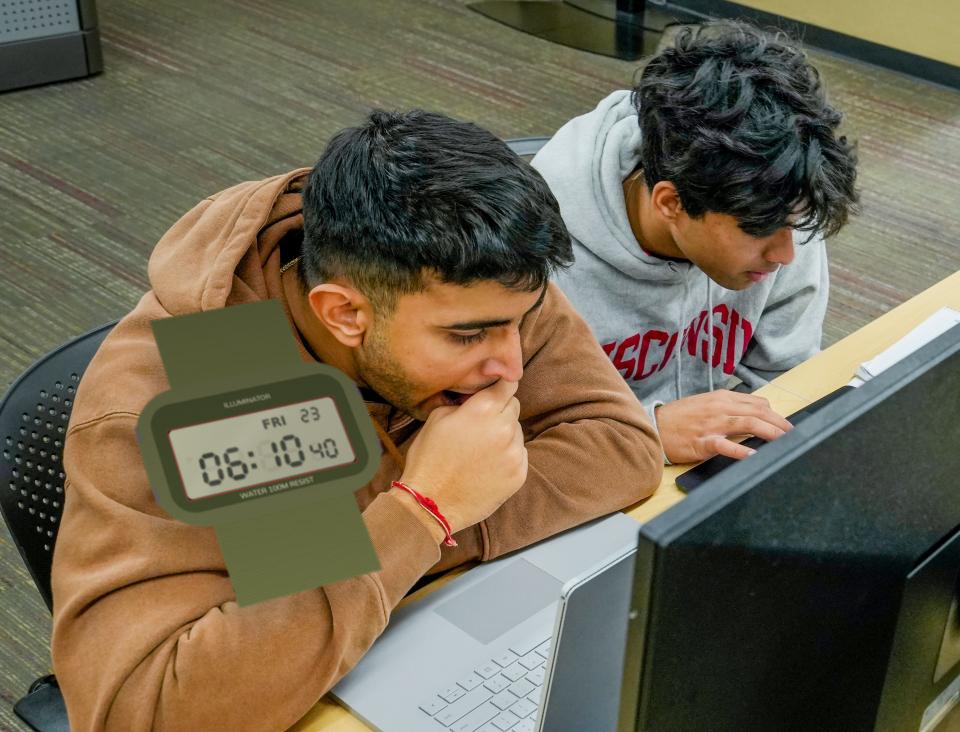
6:10:40
